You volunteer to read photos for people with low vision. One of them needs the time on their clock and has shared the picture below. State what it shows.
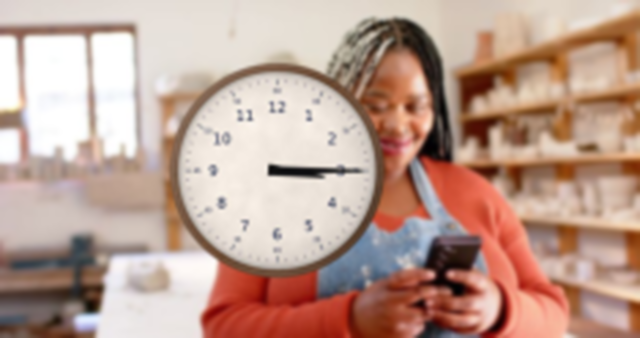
3:15
